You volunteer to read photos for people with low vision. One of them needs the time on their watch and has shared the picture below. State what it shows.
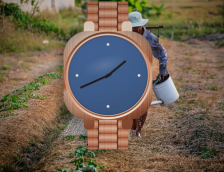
1:41
